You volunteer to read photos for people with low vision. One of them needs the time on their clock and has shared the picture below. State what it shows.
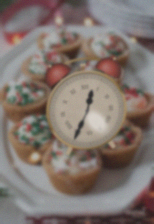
12:35
